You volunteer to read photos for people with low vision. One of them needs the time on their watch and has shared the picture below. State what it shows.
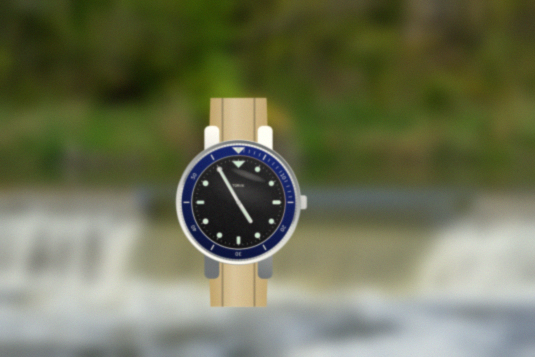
4:55
